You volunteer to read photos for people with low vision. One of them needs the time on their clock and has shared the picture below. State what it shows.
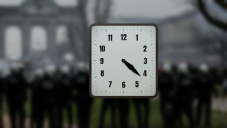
4:22
